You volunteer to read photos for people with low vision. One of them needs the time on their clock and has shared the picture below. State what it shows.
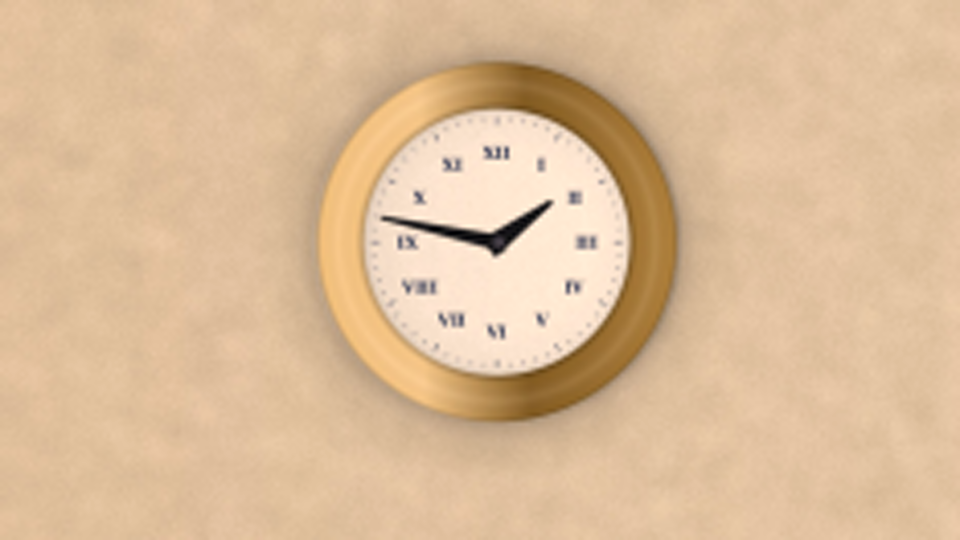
1:47
